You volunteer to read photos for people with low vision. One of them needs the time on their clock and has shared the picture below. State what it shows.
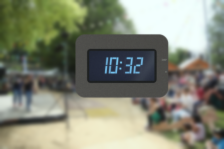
10:32
